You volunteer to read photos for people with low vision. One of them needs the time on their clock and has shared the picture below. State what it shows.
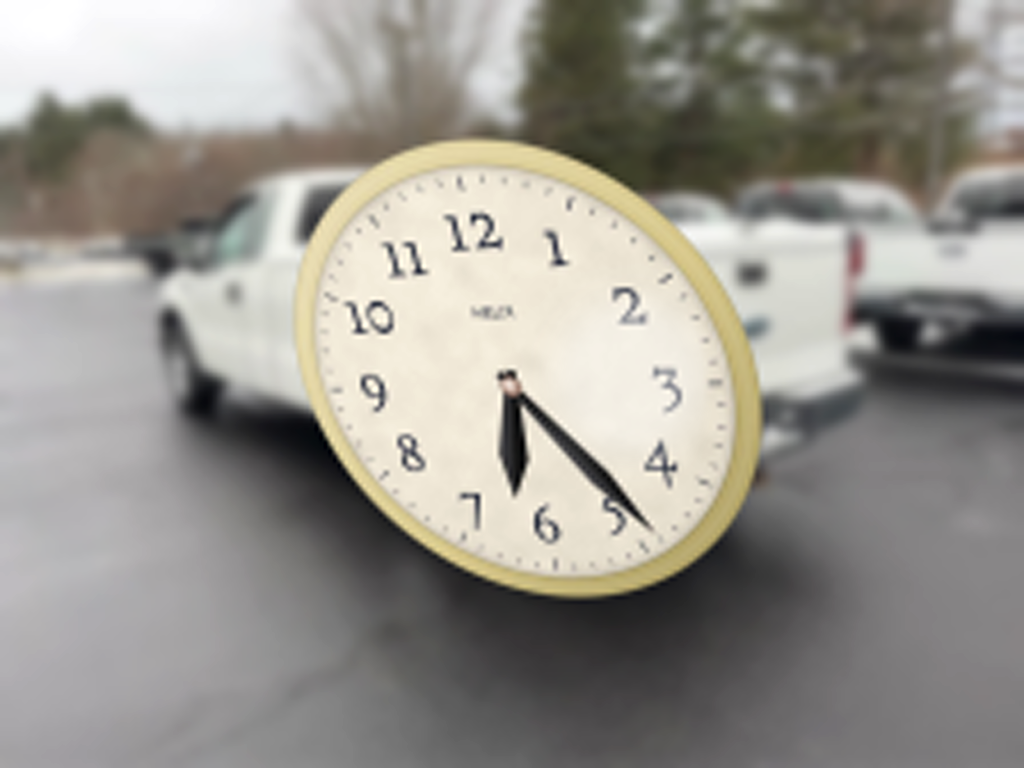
6:24
